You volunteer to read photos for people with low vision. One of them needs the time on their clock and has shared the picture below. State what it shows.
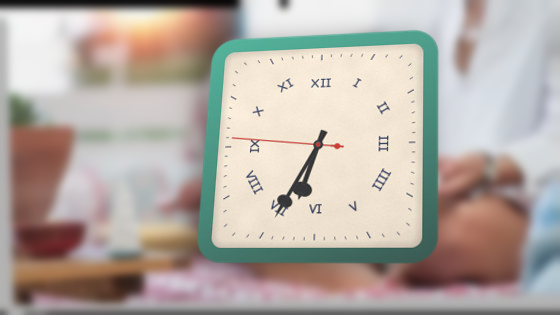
6:34:46
